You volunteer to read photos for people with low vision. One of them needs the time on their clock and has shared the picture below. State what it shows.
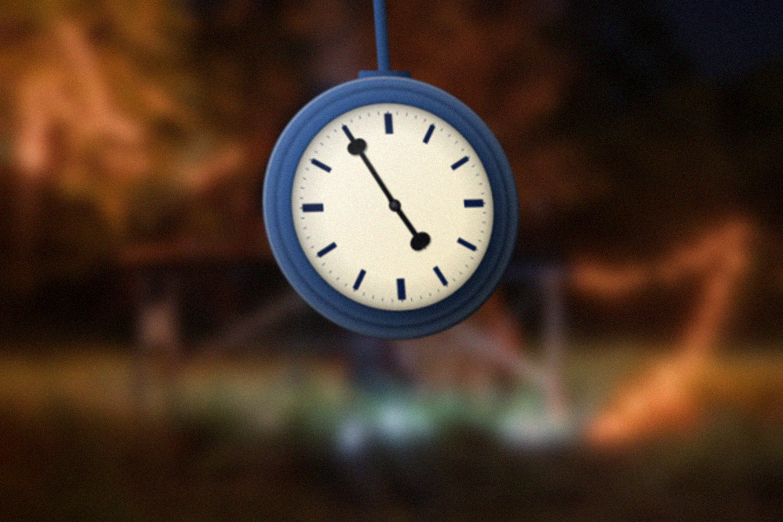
4:55
